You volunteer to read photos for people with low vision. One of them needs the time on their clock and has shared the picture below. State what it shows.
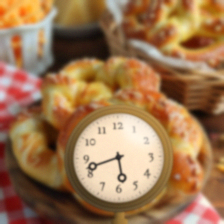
5:42
